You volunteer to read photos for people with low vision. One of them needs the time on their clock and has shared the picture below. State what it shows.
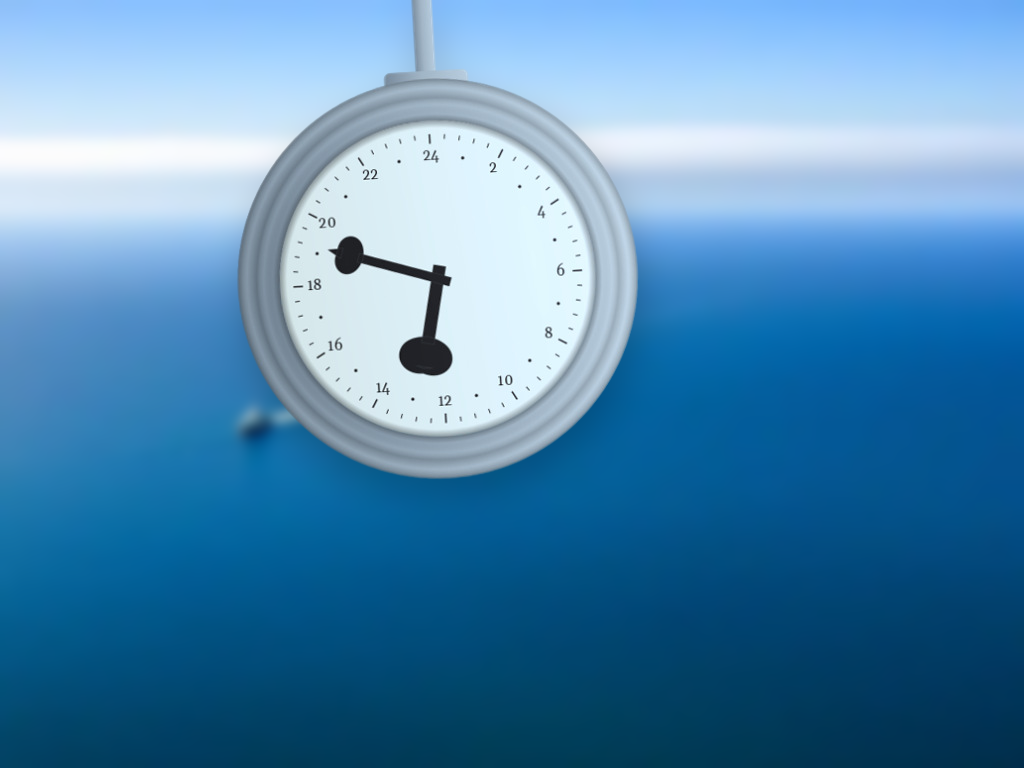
12:48
